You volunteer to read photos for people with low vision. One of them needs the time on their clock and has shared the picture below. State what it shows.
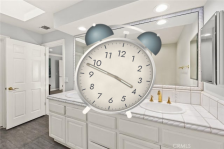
3:48
